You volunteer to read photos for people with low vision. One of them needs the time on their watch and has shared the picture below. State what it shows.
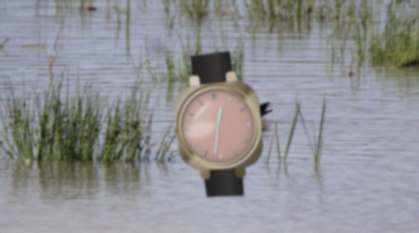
12:32
